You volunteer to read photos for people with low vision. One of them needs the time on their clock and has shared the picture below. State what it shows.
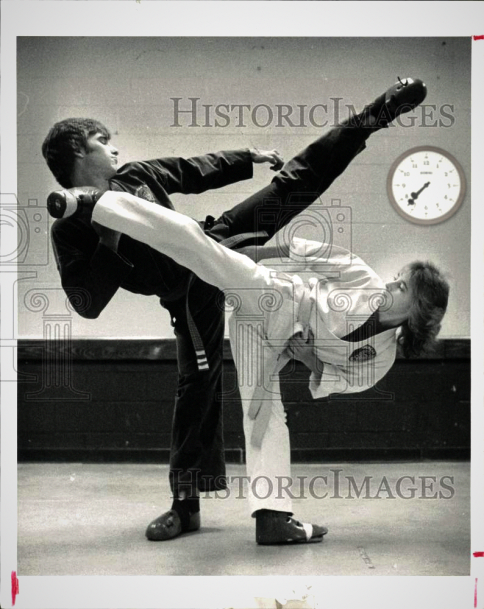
7:37
